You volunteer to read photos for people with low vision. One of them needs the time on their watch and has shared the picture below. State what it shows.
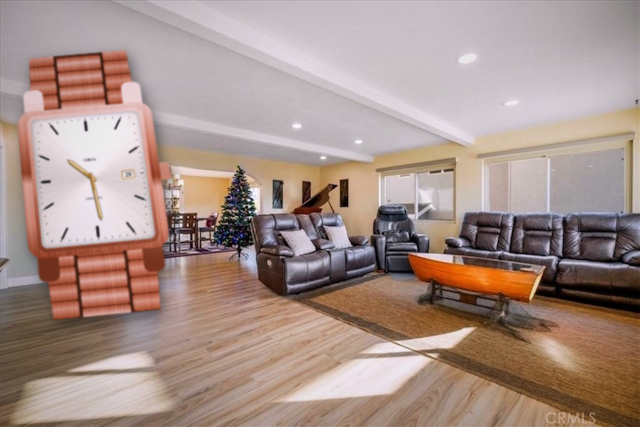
10:29
